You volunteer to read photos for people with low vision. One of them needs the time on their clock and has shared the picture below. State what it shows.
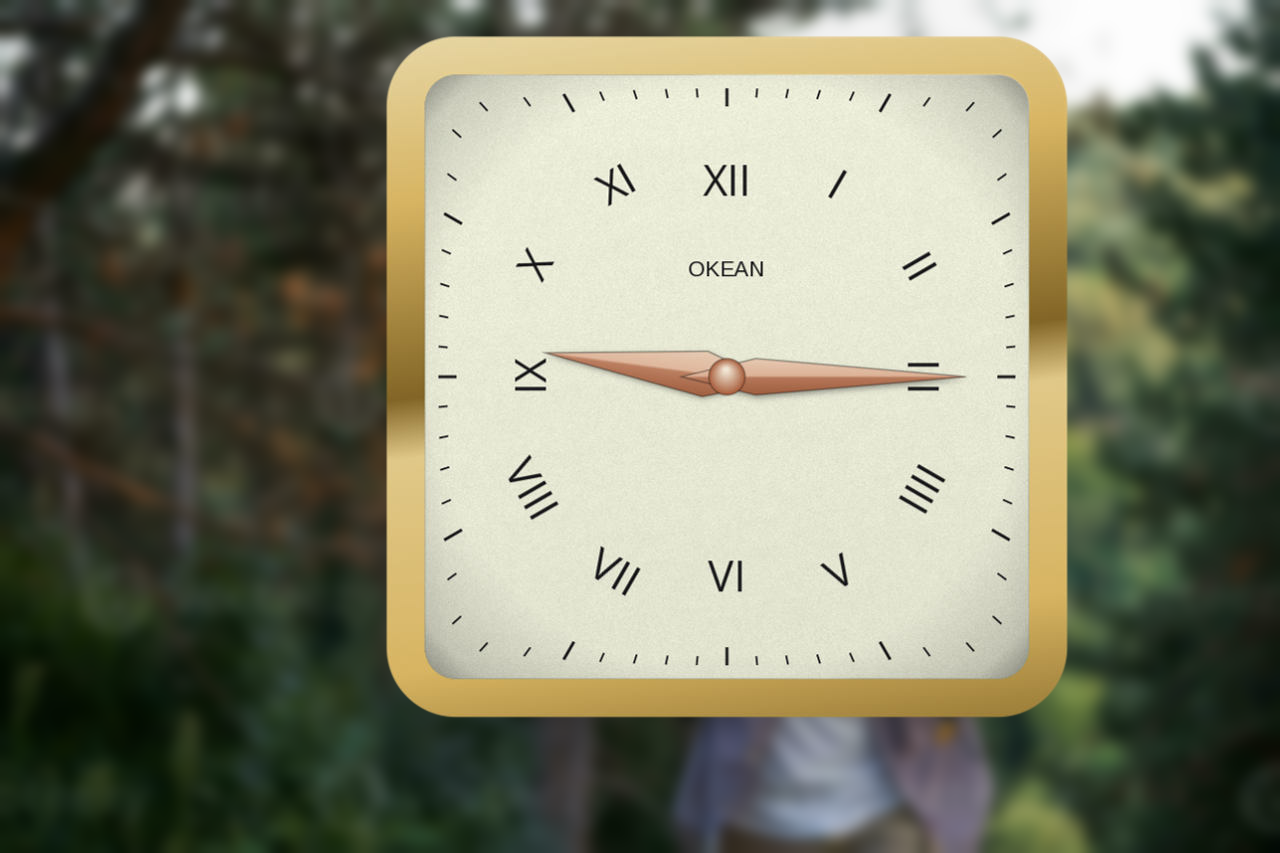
9:15
